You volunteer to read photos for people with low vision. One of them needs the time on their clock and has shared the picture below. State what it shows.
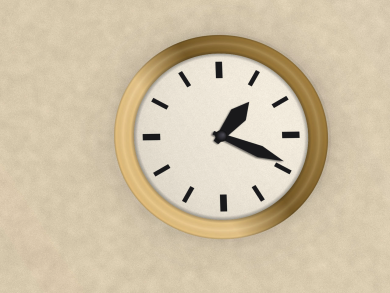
1:19
